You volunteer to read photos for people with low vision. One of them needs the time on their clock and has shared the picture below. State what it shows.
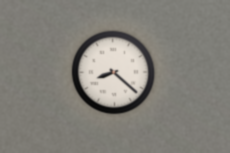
8:22
